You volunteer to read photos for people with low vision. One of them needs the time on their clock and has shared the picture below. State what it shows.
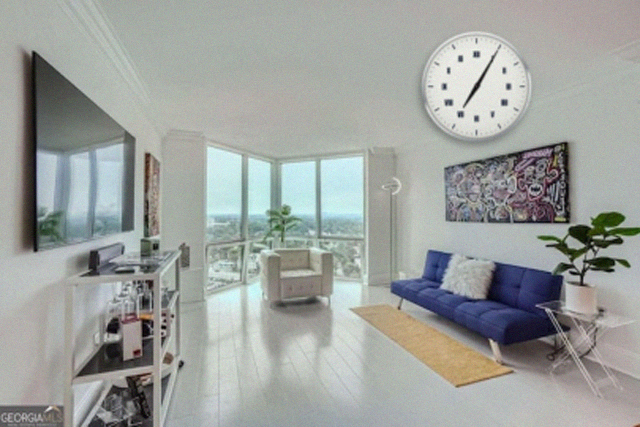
7:05
